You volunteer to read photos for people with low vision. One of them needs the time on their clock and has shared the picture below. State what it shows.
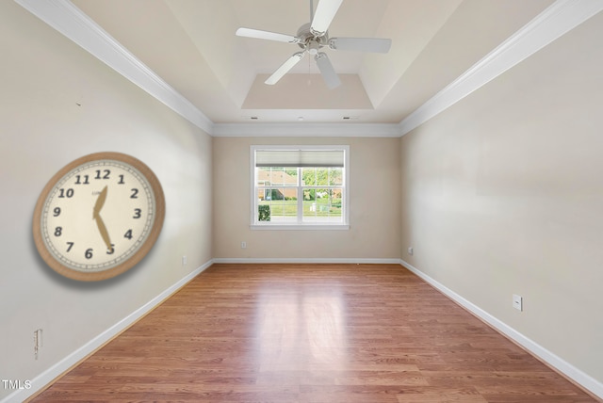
12:25
